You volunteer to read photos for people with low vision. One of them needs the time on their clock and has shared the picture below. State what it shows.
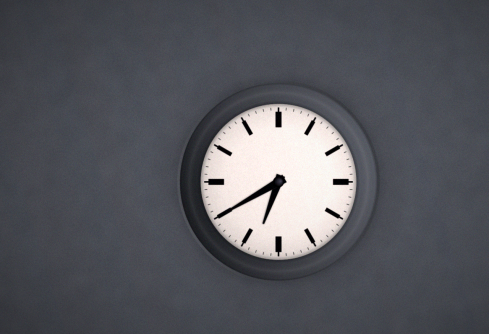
6:40
